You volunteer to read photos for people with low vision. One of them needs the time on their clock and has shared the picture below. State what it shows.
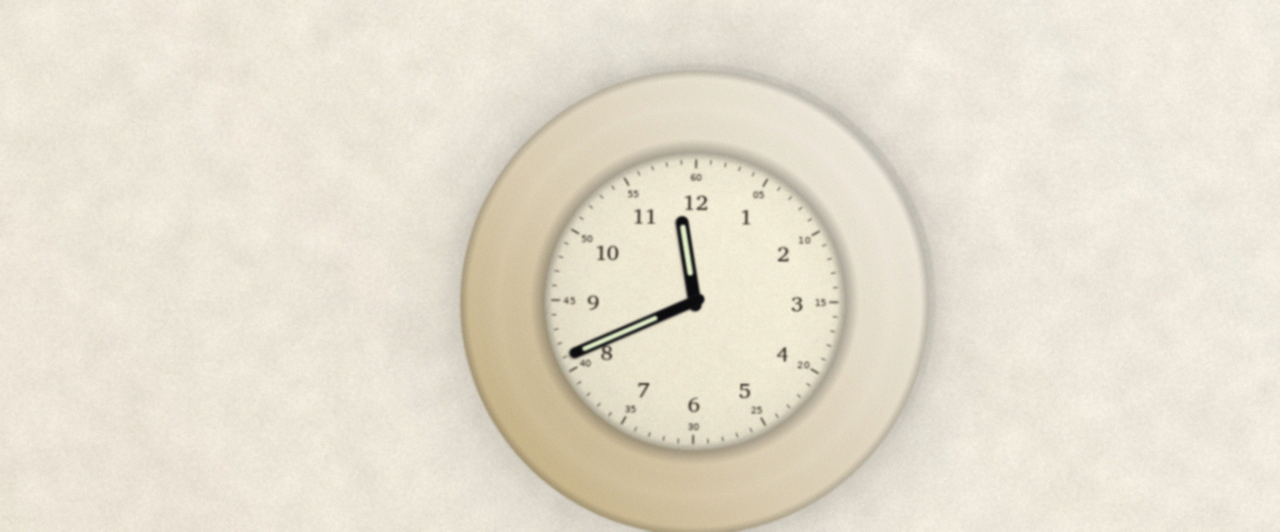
11:41
